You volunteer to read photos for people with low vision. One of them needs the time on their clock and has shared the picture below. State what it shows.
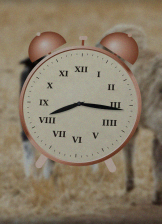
8:16
